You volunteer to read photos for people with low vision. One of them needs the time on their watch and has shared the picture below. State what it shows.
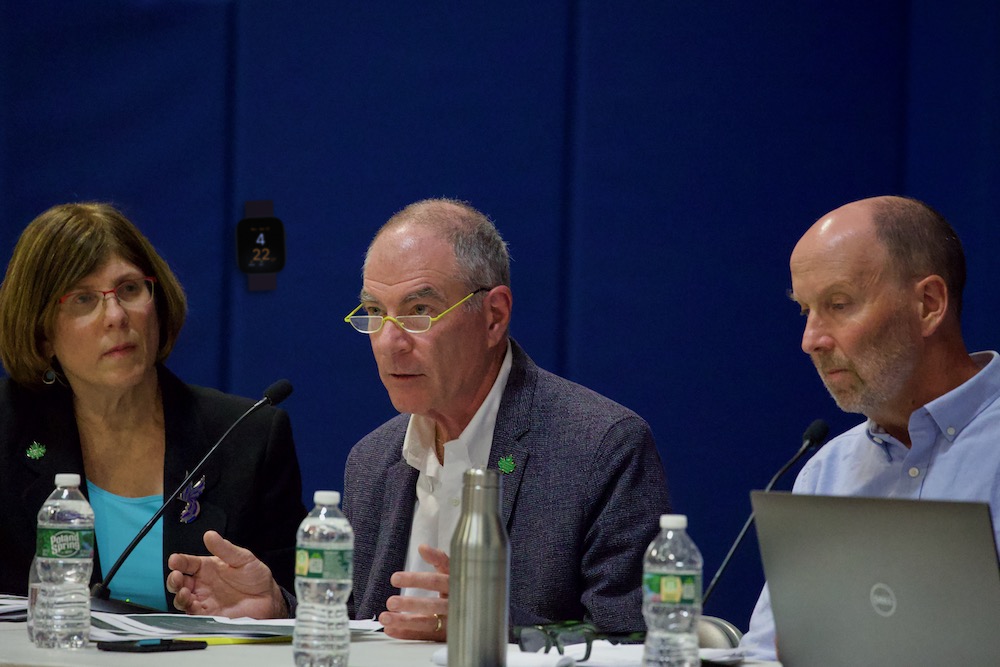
4:22
